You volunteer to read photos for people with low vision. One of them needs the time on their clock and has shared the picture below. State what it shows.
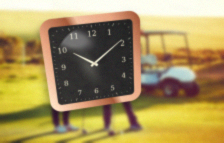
10:09
